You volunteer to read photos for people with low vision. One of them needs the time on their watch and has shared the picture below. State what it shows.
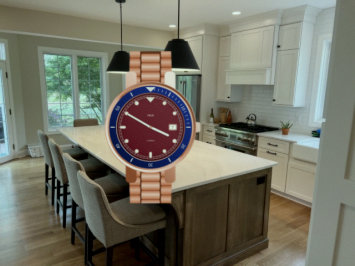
3:50
